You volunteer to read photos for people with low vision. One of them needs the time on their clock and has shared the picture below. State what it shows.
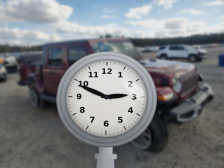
2:49
